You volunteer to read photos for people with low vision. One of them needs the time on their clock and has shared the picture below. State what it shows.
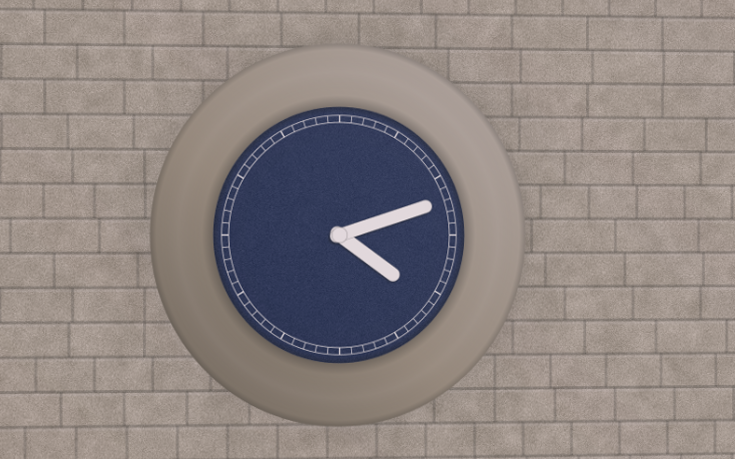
4:12
